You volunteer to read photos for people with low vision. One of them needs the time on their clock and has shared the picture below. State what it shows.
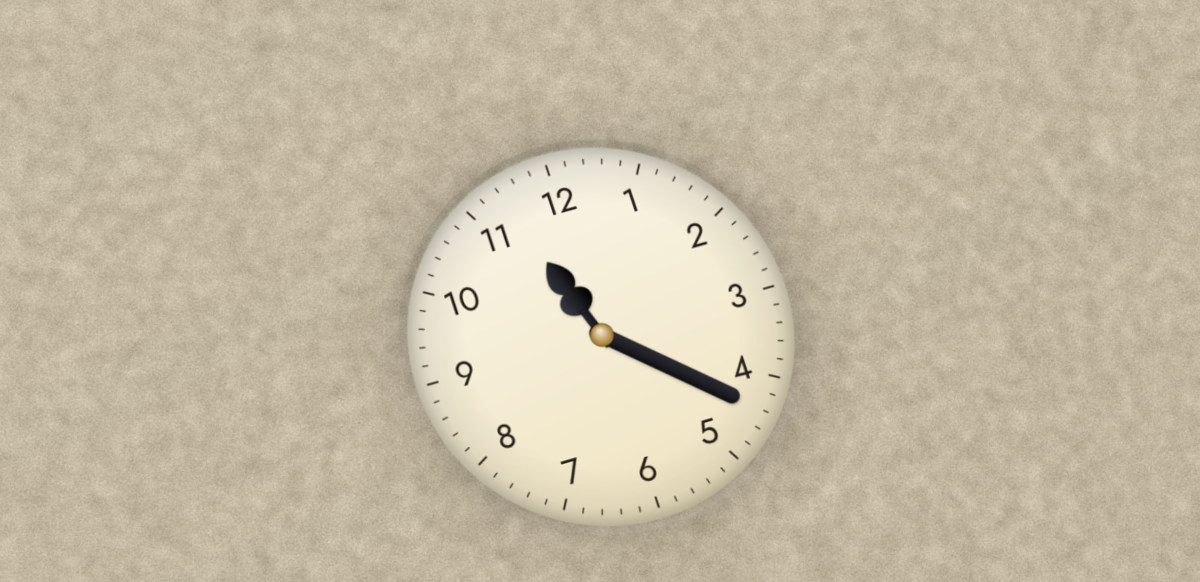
11:22
